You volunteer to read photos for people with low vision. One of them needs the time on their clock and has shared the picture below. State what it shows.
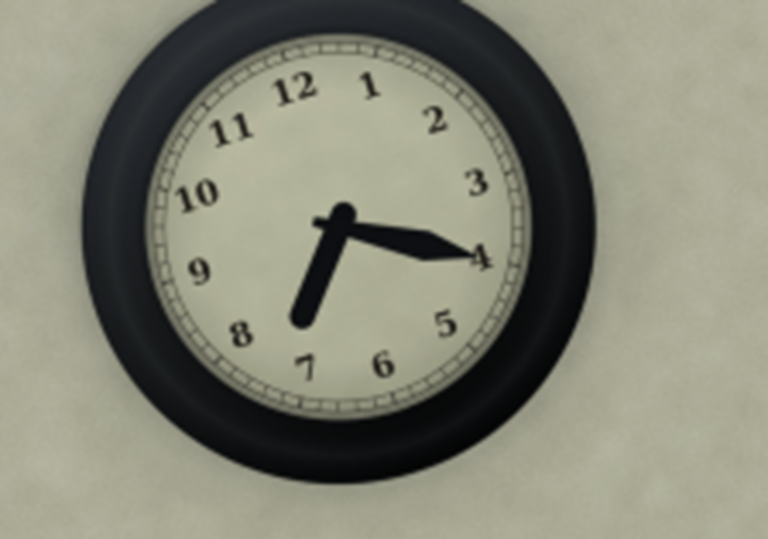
7:20
